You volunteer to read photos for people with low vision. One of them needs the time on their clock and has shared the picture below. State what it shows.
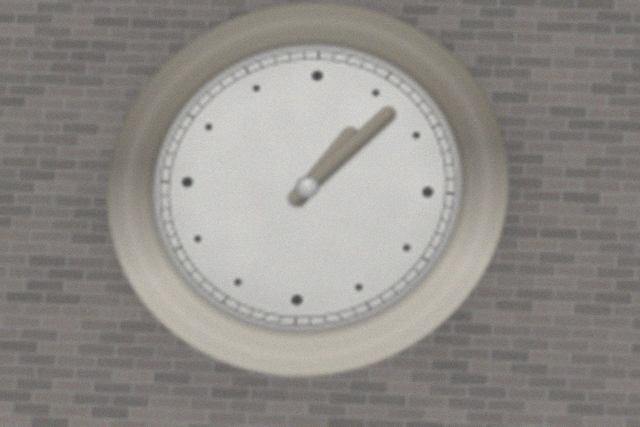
1:07
